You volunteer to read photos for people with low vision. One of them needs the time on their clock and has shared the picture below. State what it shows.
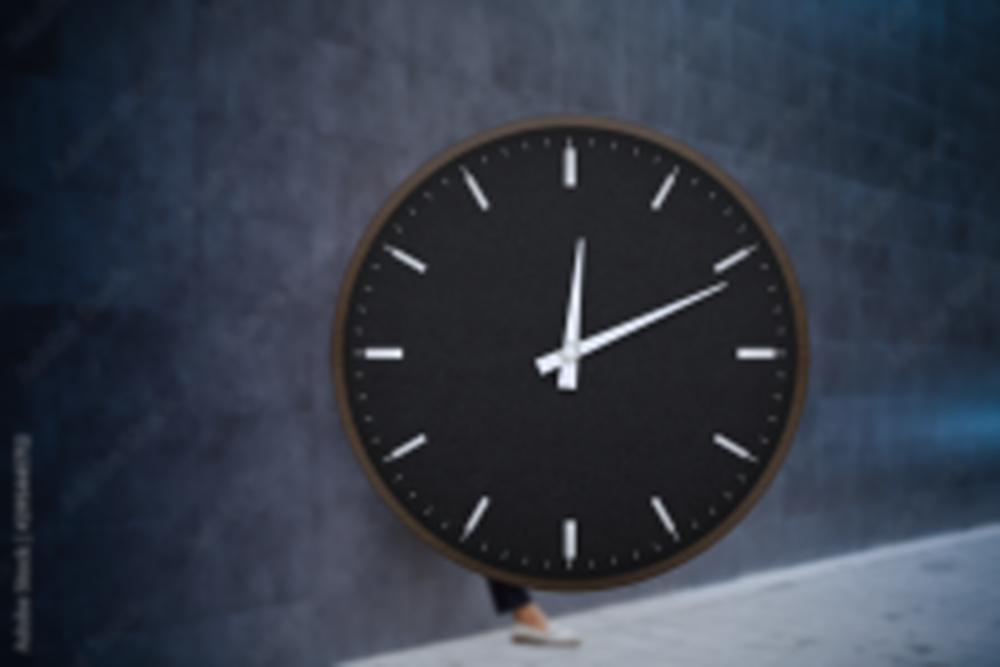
12:11
